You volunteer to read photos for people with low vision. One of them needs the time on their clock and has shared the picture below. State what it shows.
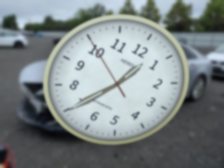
12:34:50
